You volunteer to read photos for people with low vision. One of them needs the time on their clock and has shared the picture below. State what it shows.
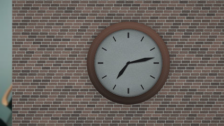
7:13
